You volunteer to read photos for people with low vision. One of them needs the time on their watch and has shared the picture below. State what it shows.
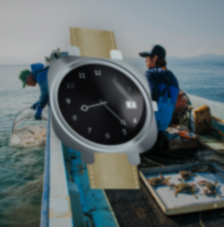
8:23
